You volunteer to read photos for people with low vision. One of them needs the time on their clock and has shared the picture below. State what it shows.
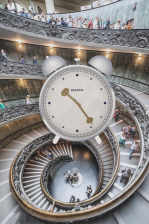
10:24
